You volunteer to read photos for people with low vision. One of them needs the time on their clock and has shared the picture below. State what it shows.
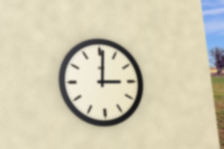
3:01
